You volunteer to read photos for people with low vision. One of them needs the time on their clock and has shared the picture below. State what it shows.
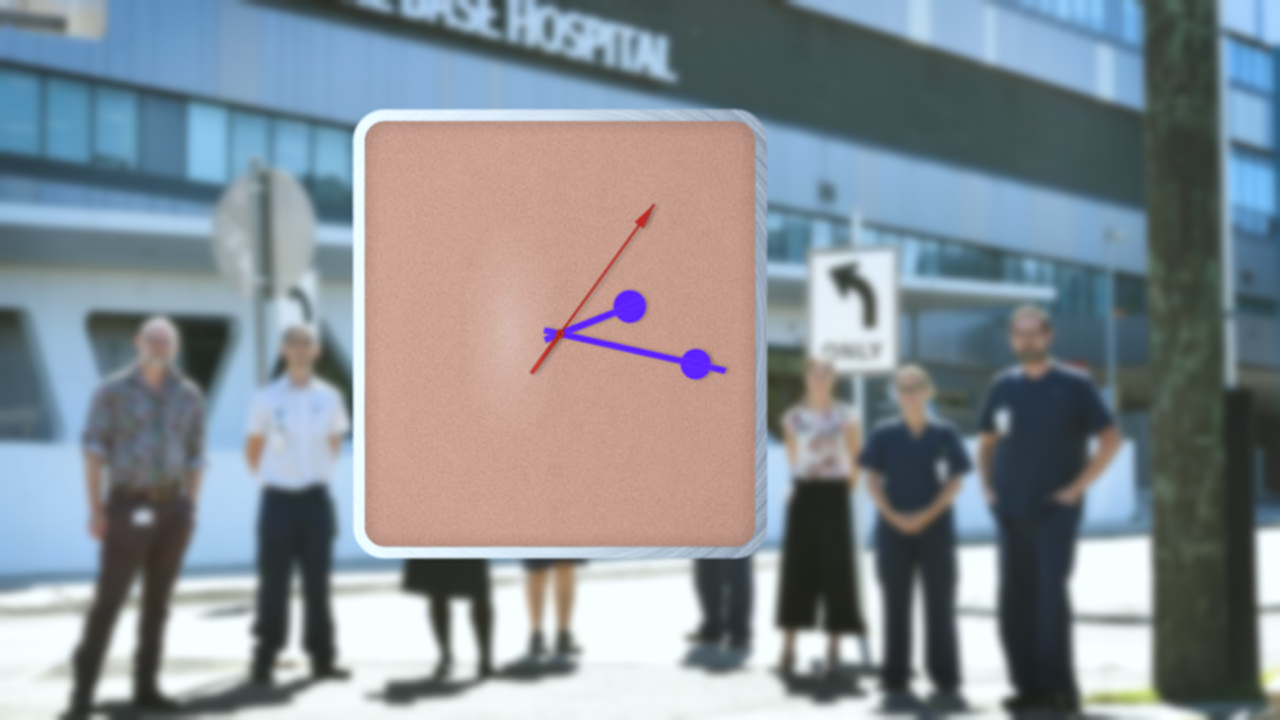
2:17:06
